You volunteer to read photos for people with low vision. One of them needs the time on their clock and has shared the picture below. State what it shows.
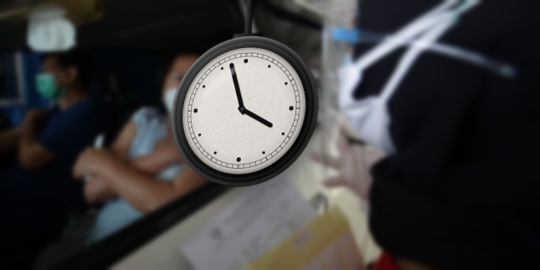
3:57
